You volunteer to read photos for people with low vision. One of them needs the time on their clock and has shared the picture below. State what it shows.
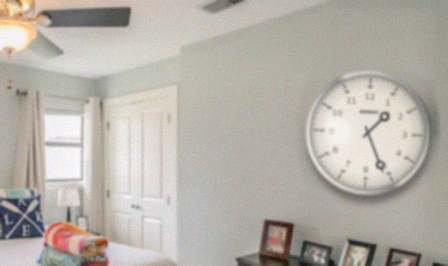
1:26
